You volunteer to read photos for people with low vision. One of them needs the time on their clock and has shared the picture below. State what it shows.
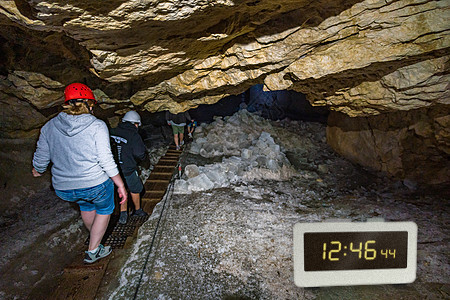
12:46:44
